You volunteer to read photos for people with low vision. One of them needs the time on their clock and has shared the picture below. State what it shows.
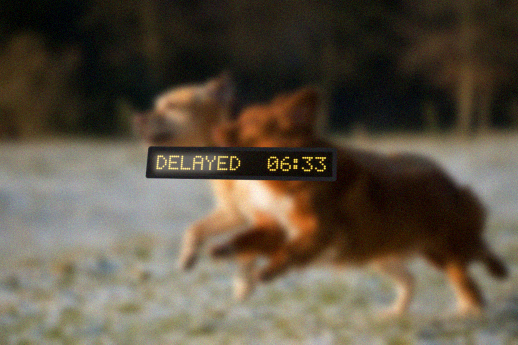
6:33
